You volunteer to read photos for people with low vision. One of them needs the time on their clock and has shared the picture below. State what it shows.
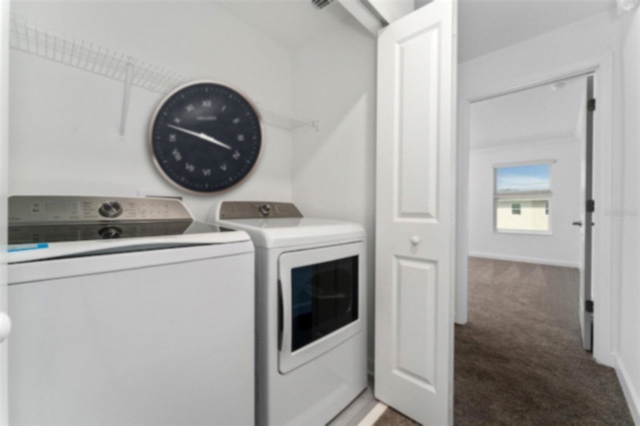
3:48
